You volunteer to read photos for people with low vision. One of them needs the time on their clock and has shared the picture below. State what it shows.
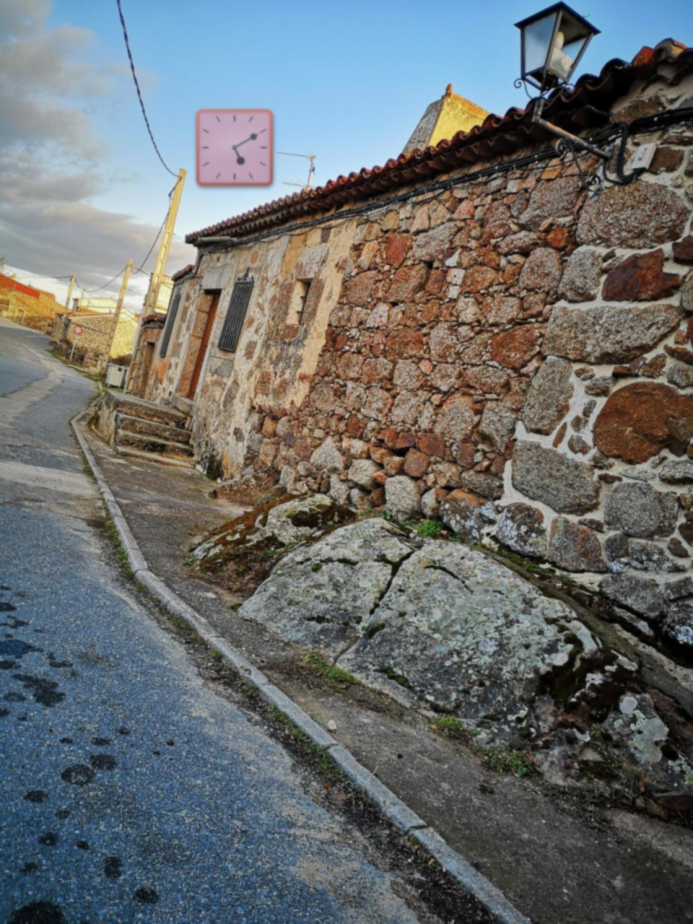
5:10
